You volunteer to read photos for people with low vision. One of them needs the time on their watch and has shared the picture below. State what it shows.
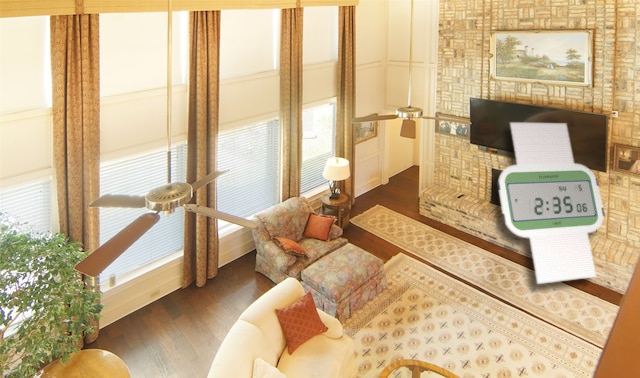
2:35
